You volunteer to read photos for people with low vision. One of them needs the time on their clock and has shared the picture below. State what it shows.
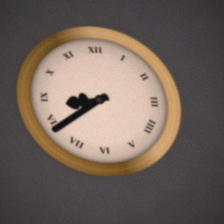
8:39
